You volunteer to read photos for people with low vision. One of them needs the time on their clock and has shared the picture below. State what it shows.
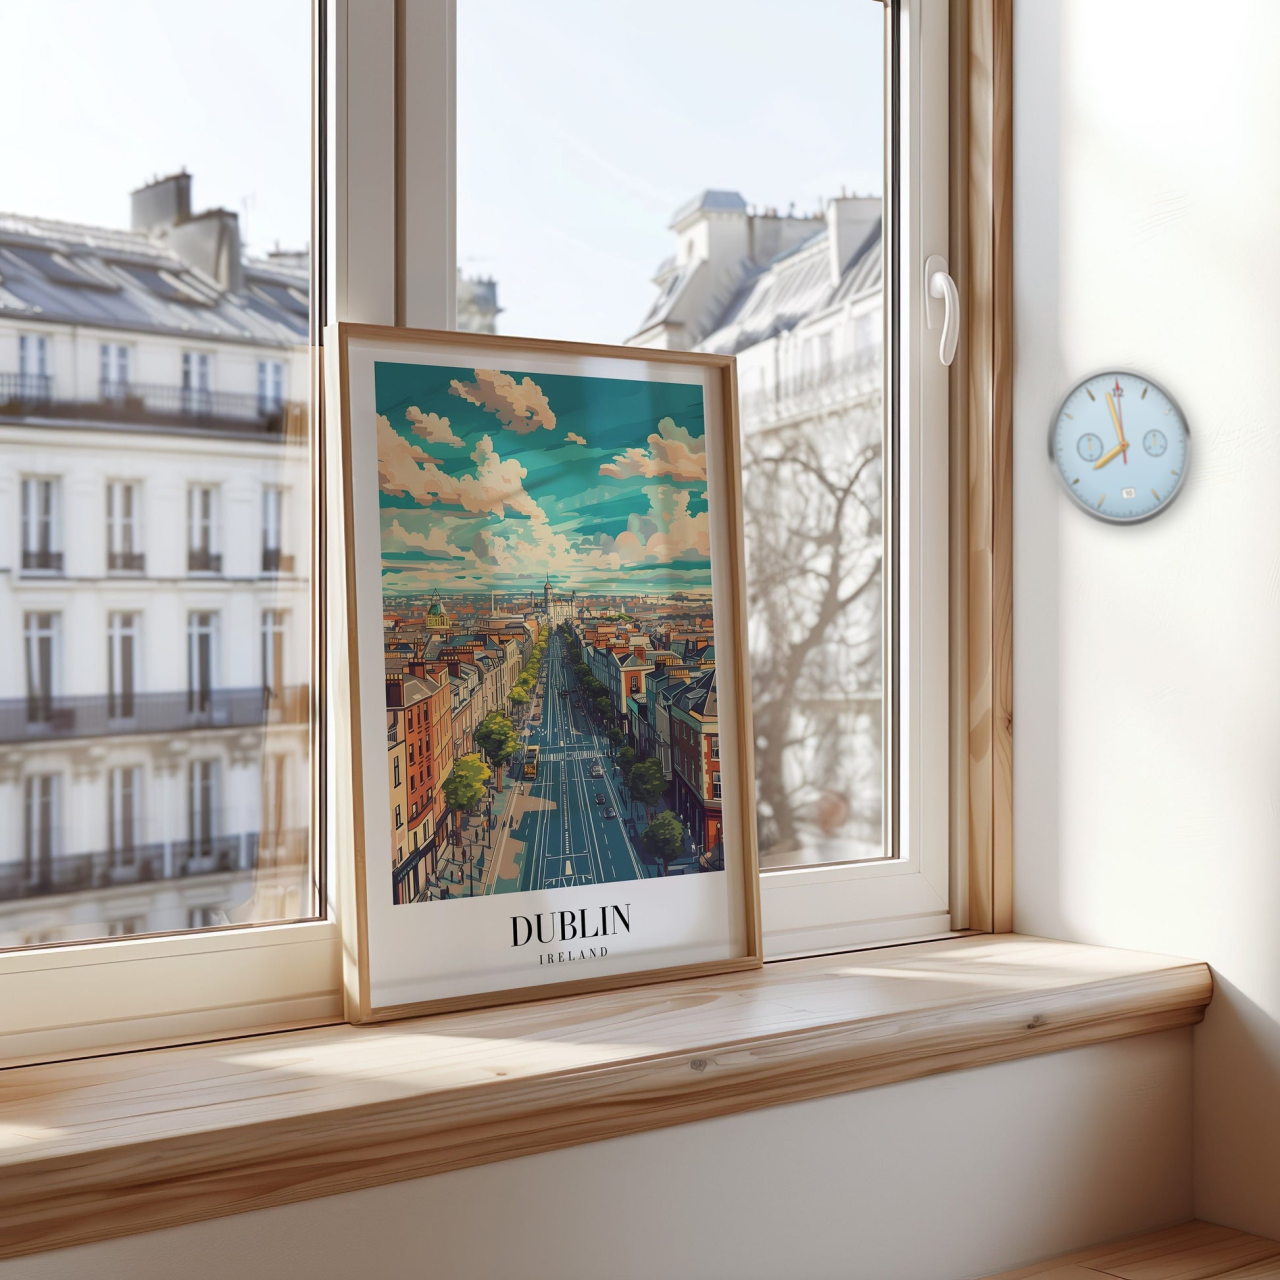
7:58
